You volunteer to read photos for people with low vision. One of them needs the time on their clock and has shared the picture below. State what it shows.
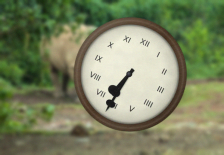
6:31
